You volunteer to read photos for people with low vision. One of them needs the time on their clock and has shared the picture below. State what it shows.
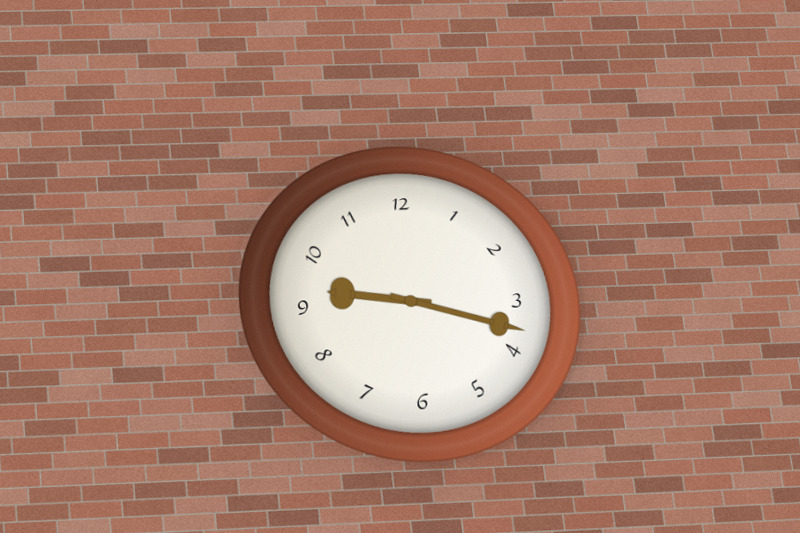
9:18
